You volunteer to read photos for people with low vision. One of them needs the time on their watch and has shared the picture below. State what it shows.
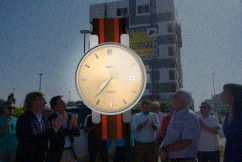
7:37
